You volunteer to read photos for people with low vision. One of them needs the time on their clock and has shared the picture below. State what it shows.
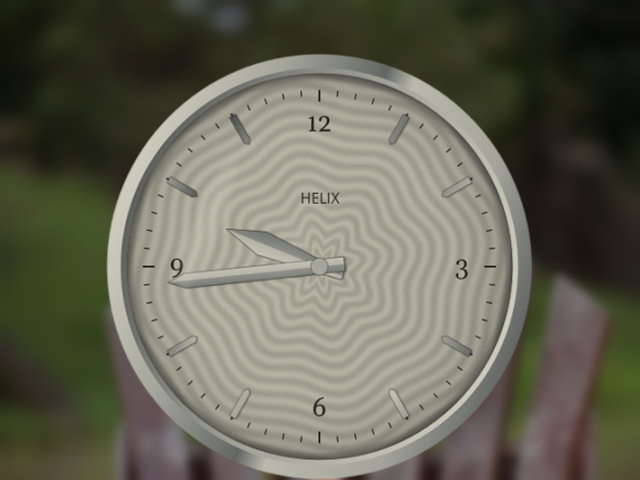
9:44
